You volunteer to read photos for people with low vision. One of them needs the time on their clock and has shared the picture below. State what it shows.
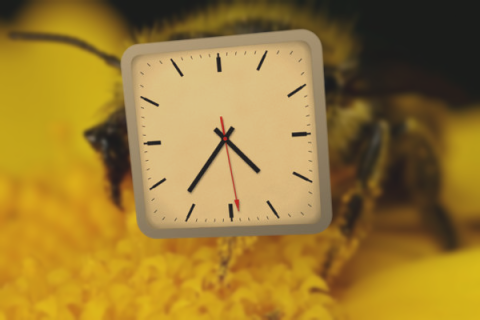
4:36:29
